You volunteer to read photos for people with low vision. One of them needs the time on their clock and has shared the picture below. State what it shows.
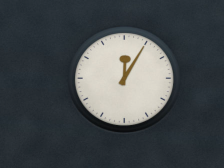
12:05
